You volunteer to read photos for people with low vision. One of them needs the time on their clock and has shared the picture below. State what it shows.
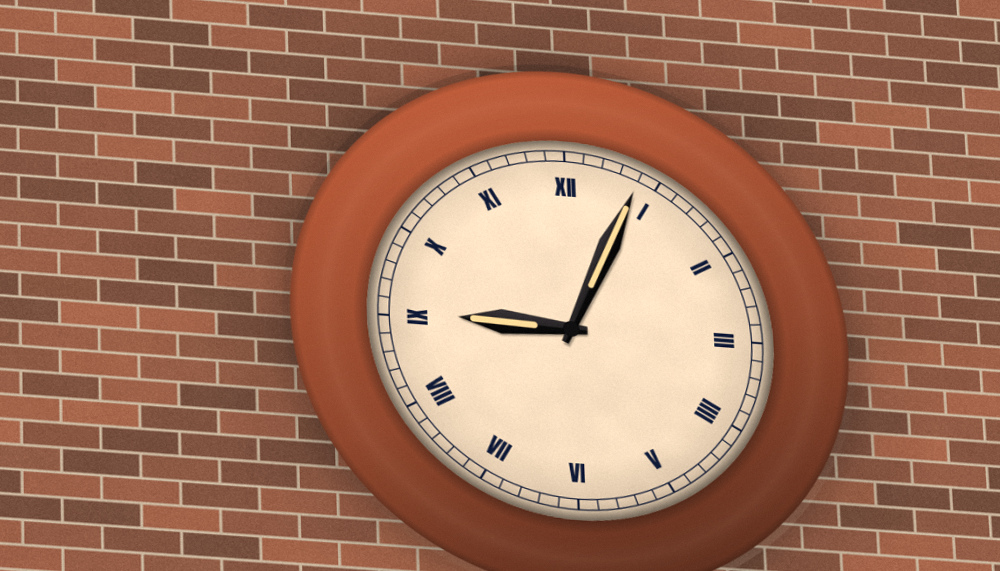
9:04
